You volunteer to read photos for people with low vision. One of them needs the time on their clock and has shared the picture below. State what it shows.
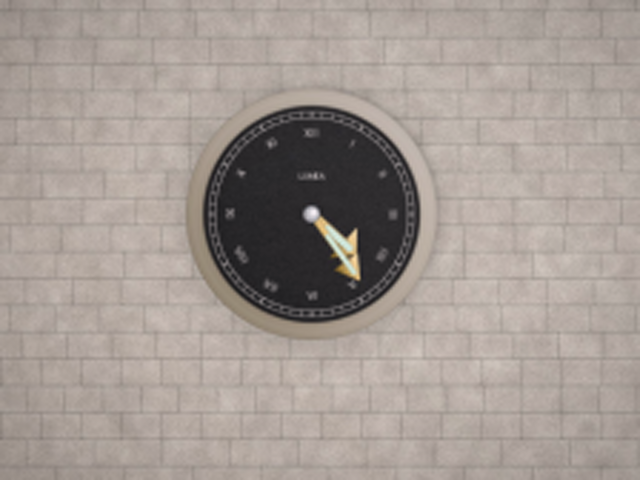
4:24
